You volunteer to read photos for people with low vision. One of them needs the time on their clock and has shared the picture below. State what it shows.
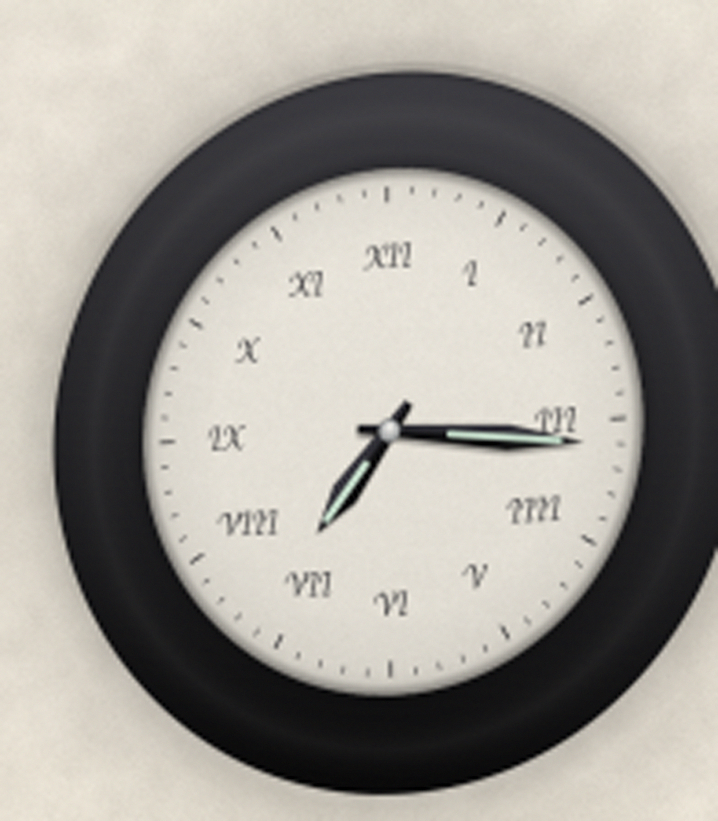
7:16
